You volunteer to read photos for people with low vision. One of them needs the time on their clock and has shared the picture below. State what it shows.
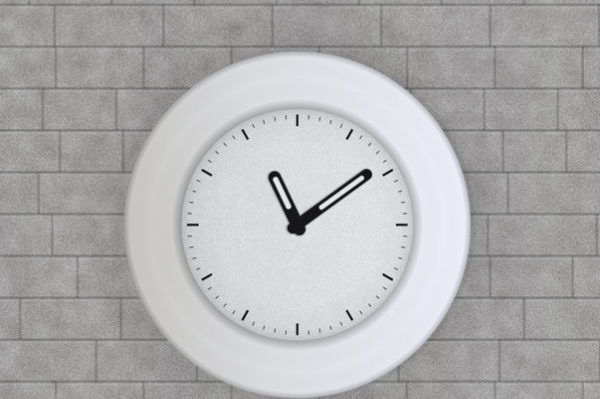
11:09
